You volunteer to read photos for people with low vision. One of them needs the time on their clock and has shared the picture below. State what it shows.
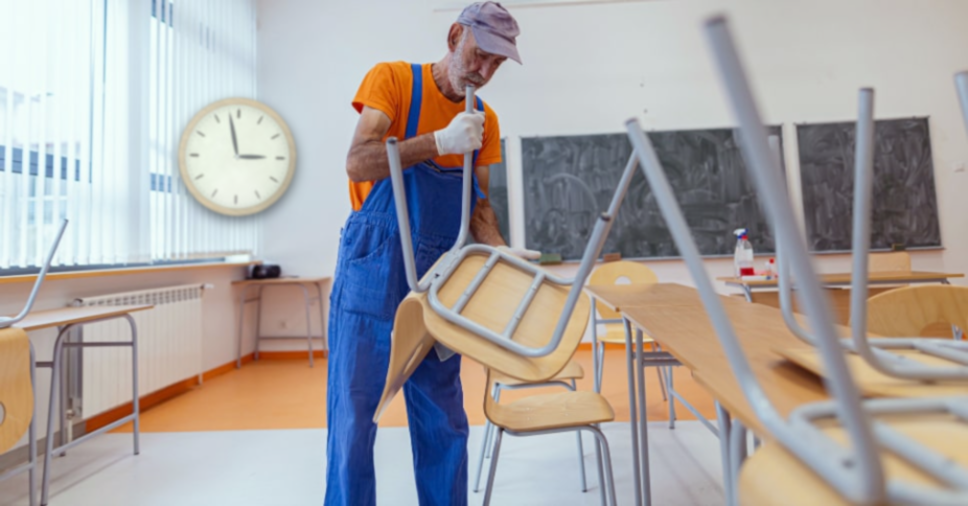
2:58
